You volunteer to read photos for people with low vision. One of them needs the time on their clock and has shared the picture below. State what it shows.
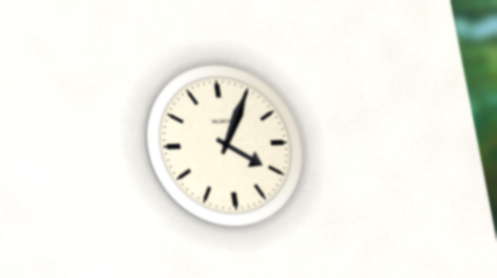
4:05
